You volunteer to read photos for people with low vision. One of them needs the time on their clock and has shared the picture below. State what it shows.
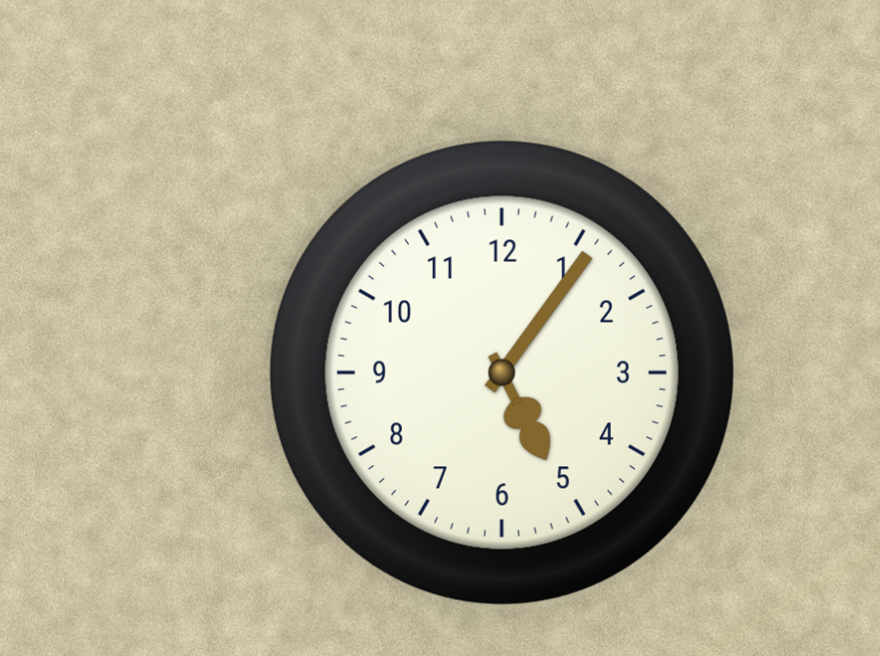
5:06
